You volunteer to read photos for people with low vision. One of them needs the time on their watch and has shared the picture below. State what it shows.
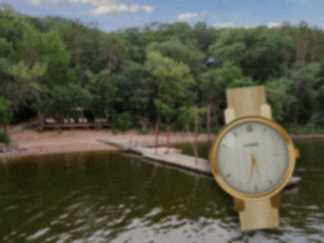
5:32
